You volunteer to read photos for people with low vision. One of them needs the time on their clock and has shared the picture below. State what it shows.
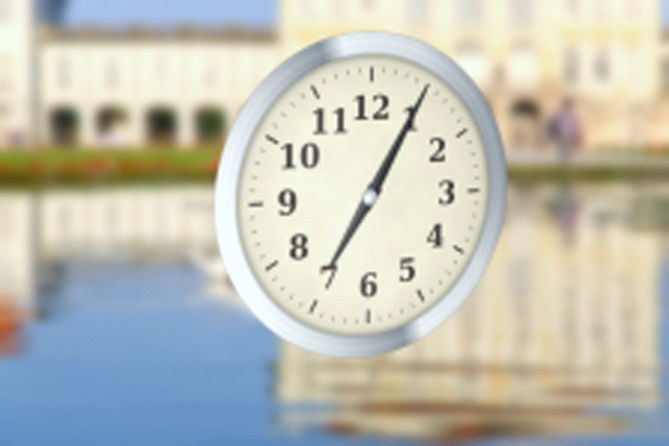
7:05
